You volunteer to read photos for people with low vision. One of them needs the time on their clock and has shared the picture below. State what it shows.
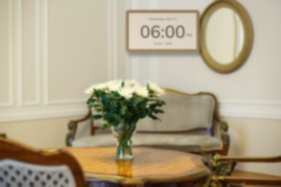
6:00
